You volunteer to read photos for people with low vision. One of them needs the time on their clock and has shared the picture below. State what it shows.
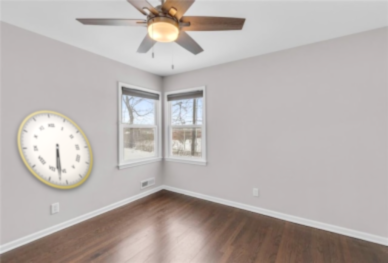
6:32
